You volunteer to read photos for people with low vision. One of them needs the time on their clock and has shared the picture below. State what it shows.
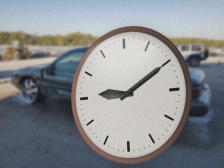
9:10
